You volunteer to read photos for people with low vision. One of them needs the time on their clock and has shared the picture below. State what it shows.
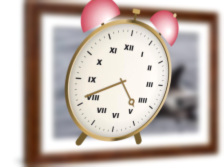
4:41
